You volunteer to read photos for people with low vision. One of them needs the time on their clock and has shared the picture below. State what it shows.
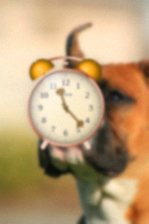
11:23
